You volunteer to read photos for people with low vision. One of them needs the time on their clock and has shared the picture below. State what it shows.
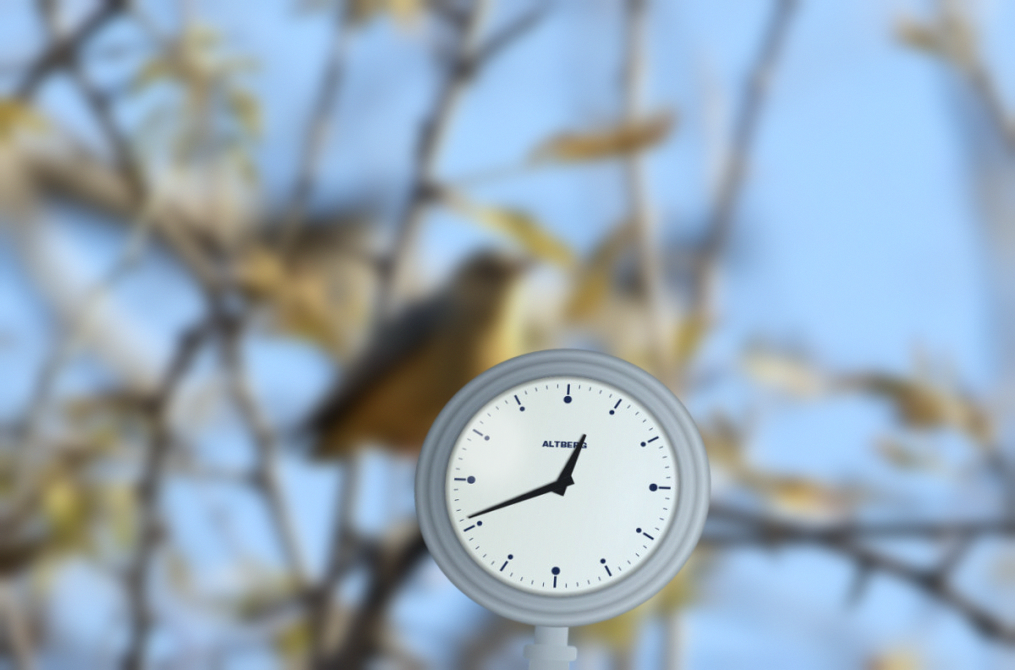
12:41
